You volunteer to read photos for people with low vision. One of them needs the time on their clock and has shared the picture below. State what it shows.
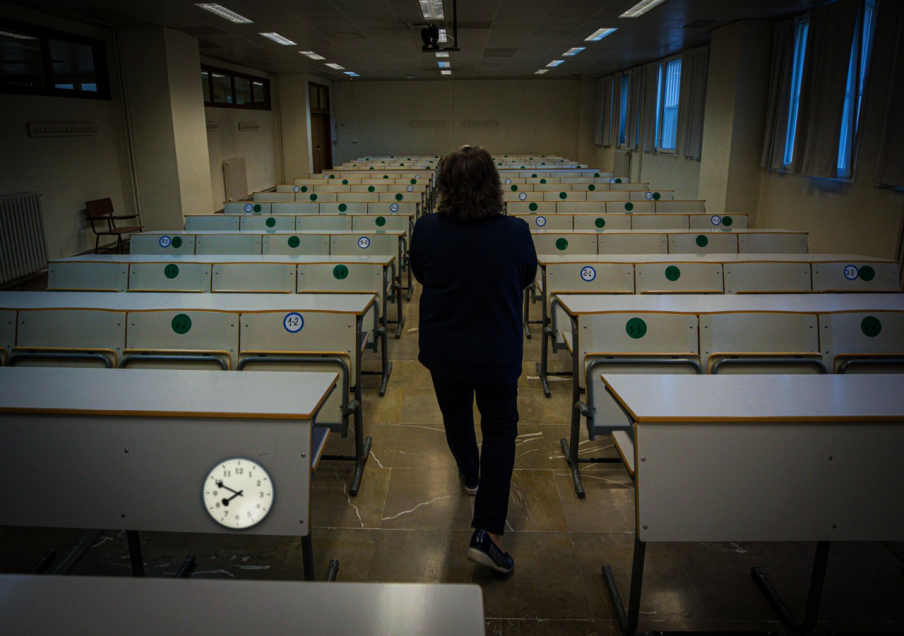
7:49
